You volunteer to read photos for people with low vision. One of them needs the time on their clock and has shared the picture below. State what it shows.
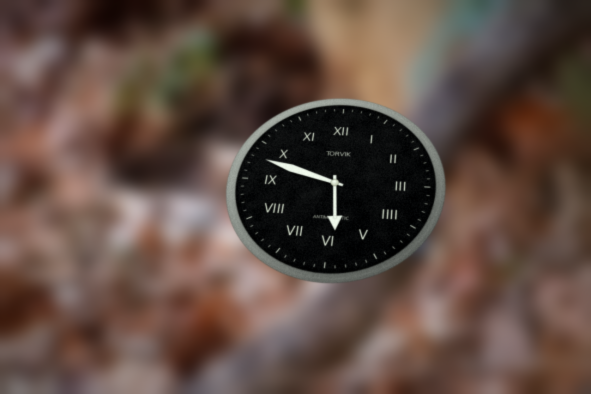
5:48
